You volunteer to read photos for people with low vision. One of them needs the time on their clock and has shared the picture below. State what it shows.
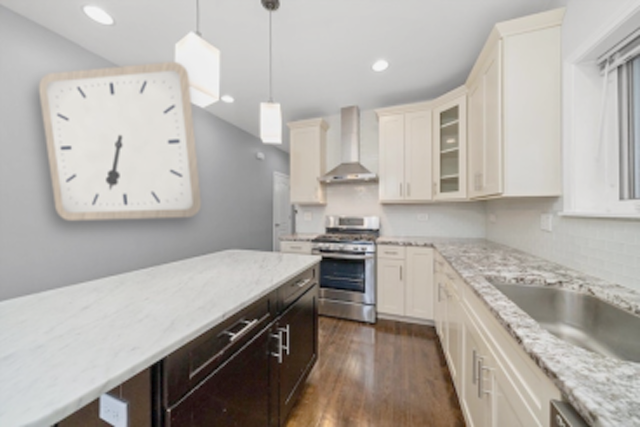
6:33
